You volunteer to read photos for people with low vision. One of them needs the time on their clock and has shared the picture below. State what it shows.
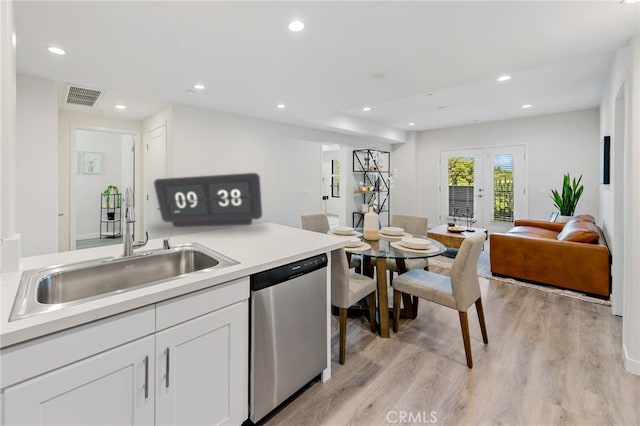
9:38
